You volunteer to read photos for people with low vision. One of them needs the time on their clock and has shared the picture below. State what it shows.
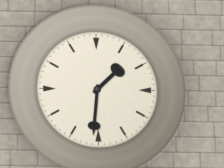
1:31
